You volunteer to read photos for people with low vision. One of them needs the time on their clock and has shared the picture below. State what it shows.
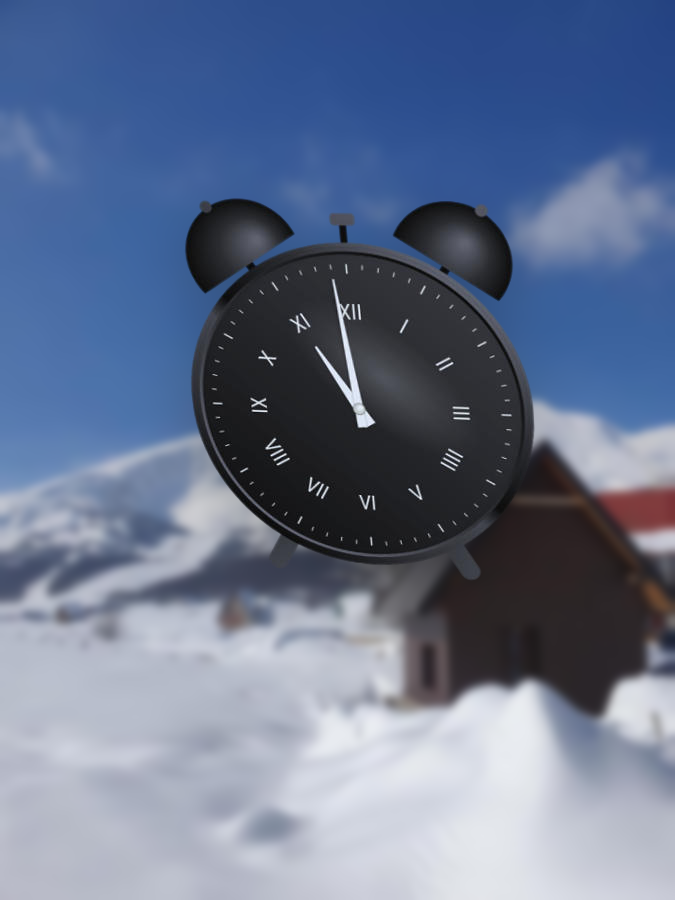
10:59
